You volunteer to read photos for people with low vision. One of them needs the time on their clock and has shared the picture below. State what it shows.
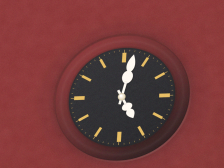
5:02
